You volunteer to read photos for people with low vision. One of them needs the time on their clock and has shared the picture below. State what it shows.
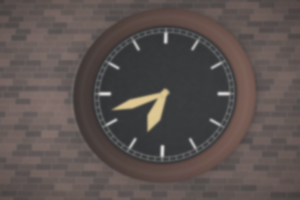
6:42
